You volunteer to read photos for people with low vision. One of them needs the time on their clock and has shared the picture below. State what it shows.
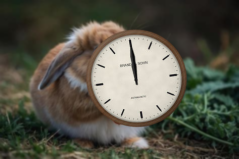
12:00
